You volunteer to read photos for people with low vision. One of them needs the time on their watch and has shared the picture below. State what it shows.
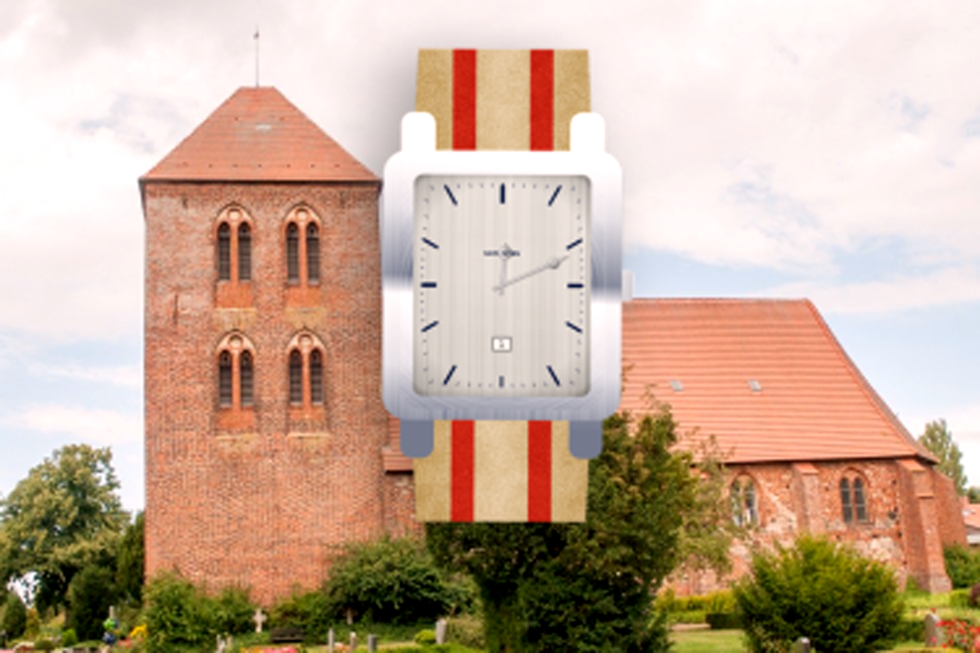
12:11
